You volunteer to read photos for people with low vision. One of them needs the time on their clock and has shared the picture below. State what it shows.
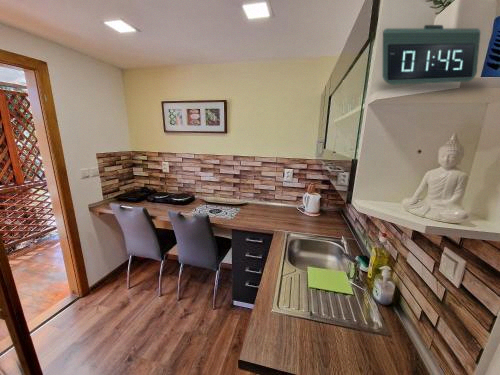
1:45
